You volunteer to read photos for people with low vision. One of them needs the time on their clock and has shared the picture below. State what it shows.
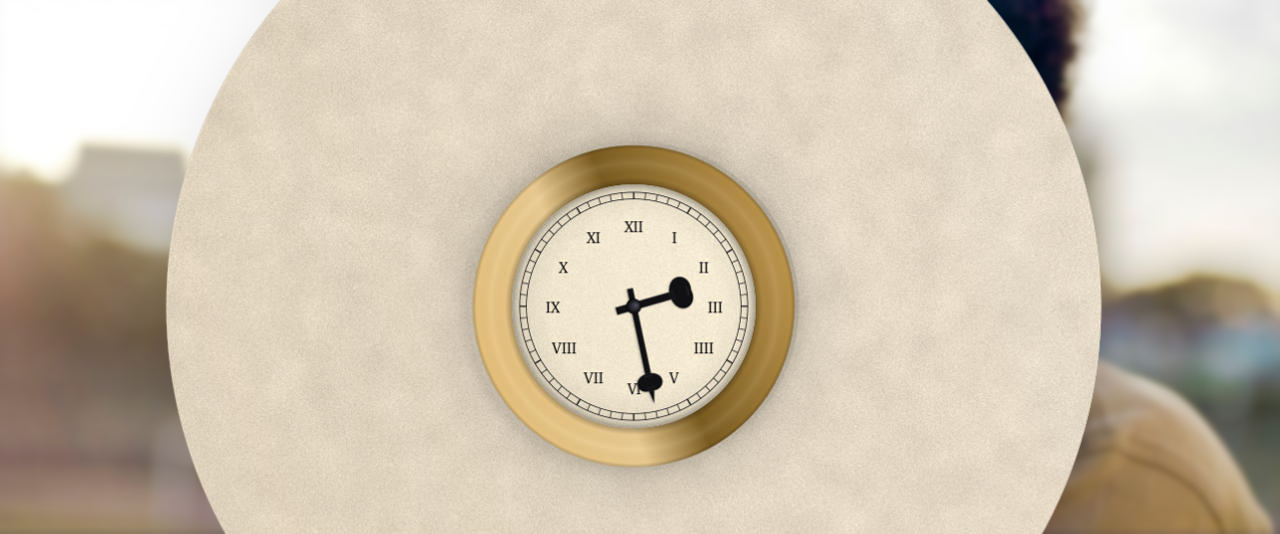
2:28
